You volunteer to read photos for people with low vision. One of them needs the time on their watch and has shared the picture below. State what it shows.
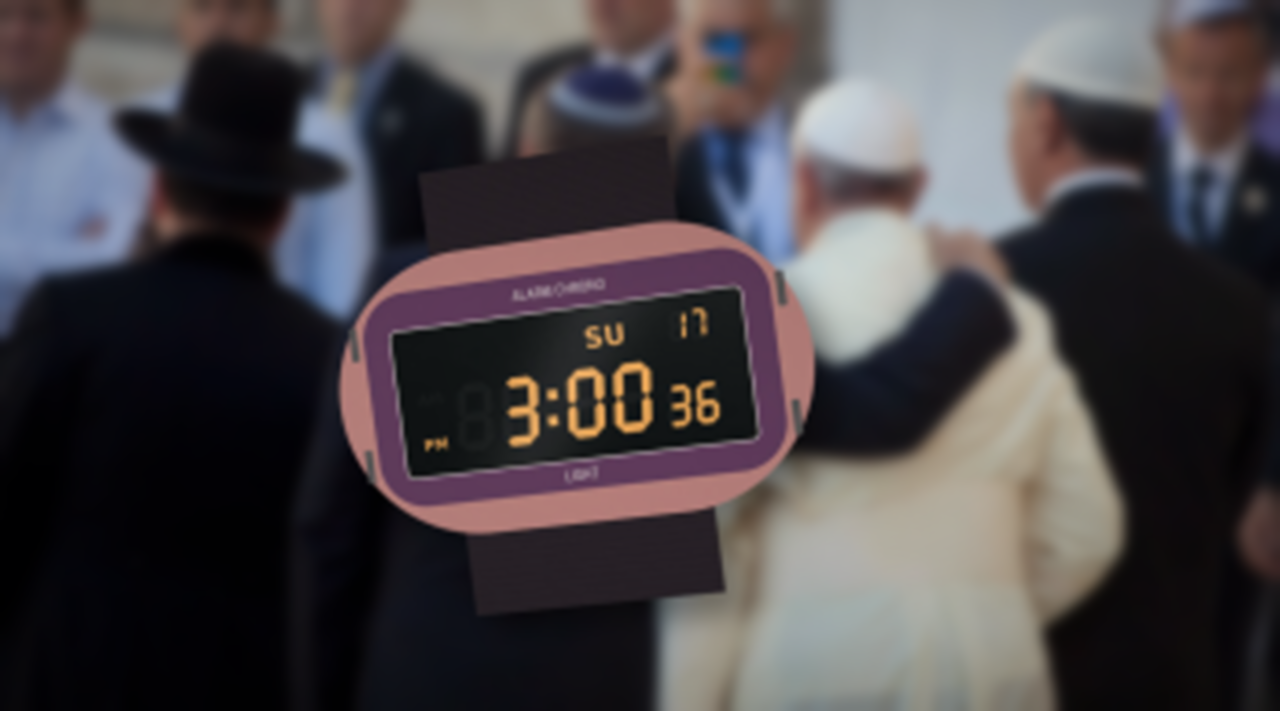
3:00:36
